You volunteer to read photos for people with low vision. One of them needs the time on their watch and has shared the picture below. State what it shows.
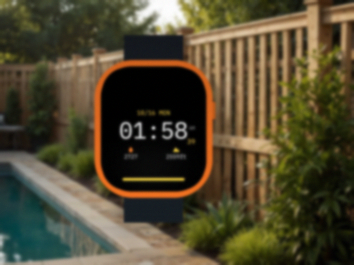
1:58
